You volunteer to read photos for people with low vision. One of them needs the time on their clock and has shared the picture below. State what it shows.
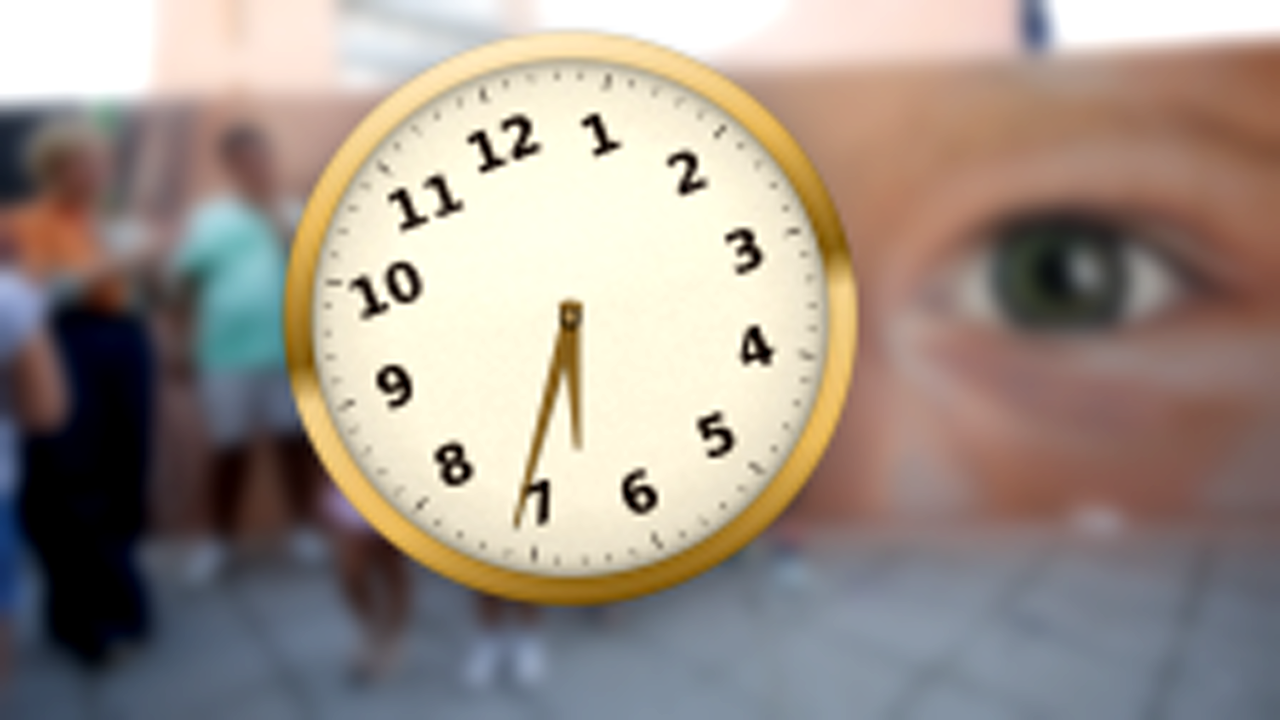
6:36
